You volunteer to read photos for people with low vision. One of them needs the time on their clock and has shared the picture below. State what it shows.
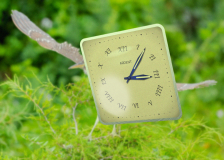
3:07
